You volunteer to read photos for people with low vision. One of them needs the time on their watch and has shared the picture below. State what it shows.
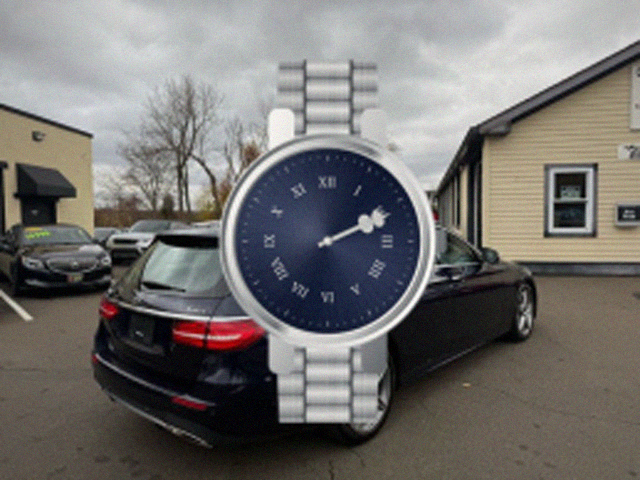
2:11
